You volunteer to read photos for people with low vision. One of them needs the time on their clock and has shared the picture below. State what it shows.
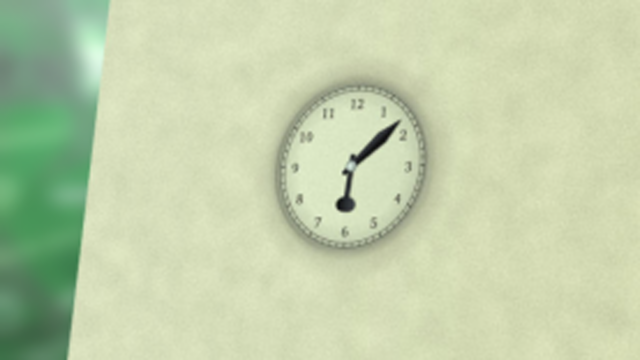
6:08
